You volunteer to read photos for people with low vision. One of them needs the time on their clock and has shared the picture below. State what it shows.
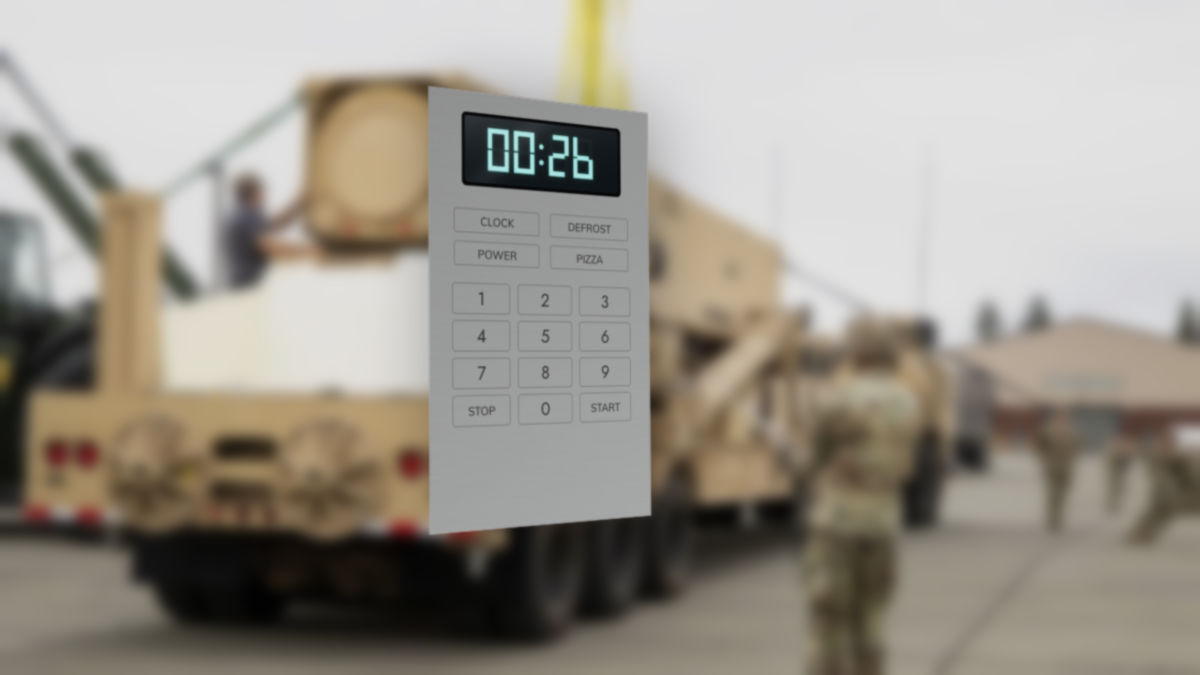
0:26
